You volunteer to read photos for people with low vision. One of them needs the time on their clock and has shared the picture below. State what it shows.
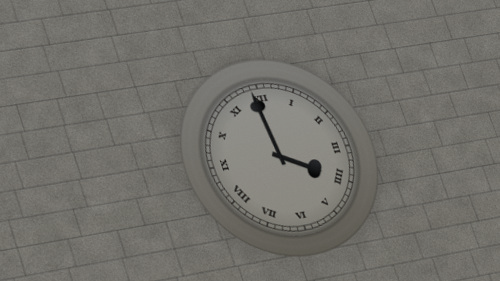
3:59
